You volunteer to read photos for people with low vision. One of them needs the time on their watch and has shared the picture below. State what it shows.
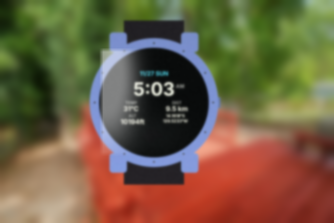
5:03
